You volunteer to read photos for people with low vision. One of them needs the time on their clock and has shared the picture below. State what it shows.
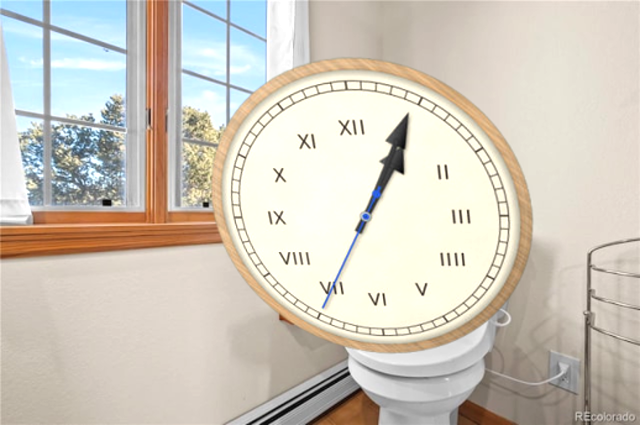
1:04:35
